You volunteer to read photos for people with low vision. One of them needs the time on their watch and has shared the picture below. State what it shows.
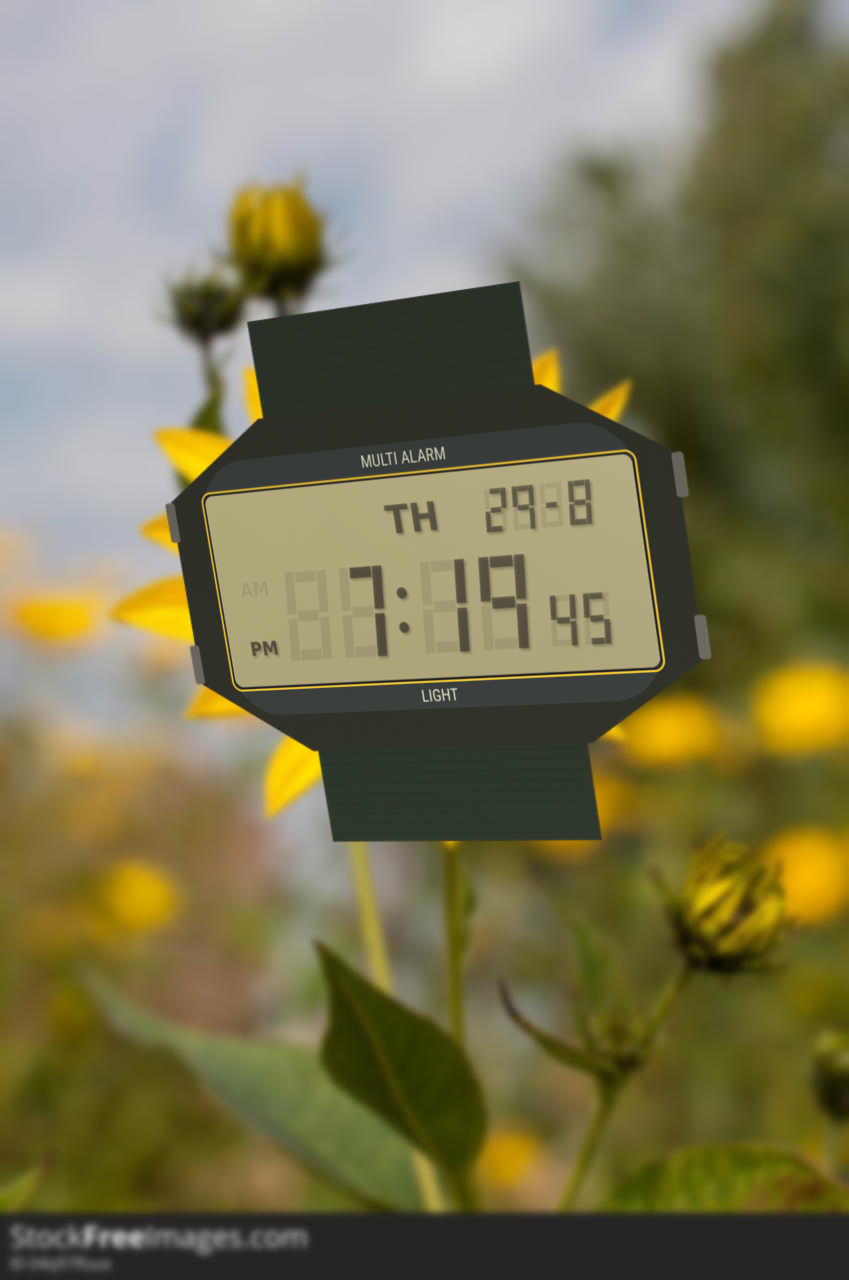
7:19:45
